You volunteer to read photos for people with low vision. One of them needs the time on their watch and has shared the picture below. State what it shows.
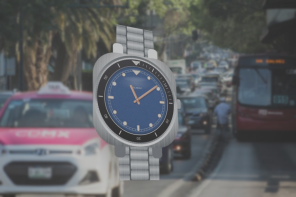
11:09
